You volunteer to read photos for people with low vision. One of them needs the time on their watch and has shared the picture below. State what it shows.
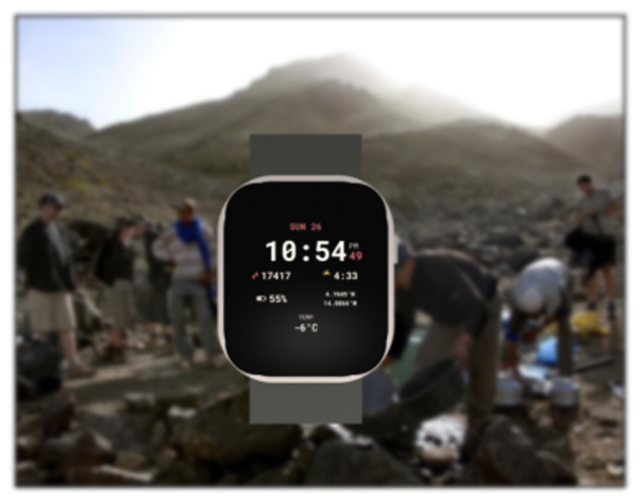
10:54
